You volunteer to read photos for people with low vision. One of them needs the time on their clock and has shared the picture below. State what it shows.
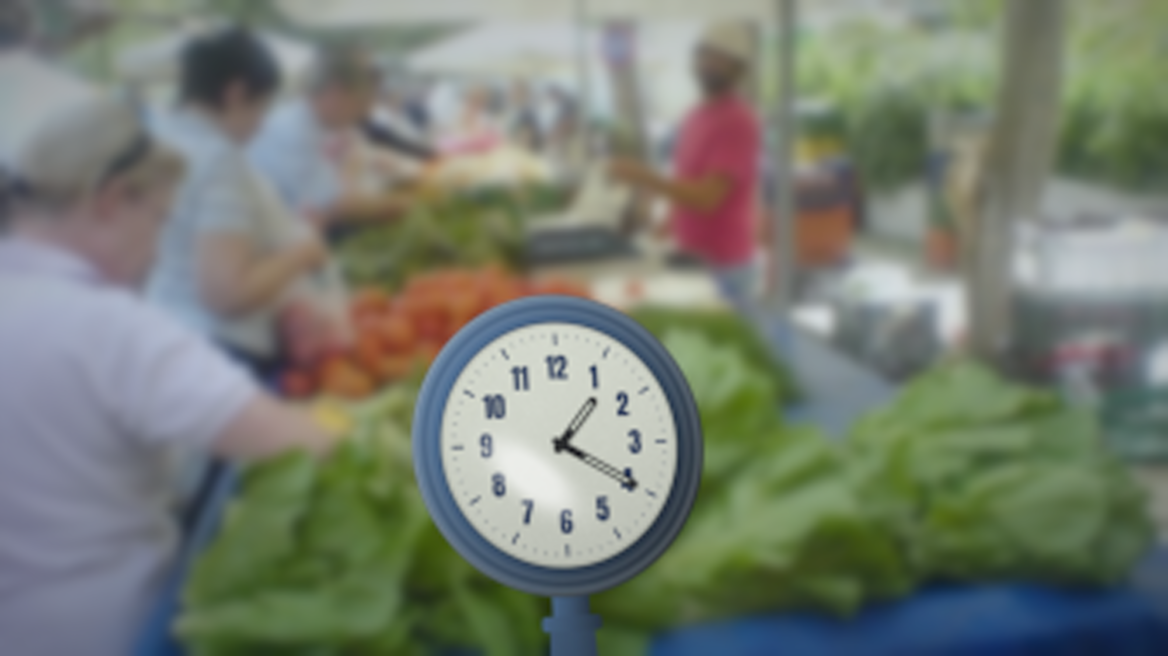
1:20
